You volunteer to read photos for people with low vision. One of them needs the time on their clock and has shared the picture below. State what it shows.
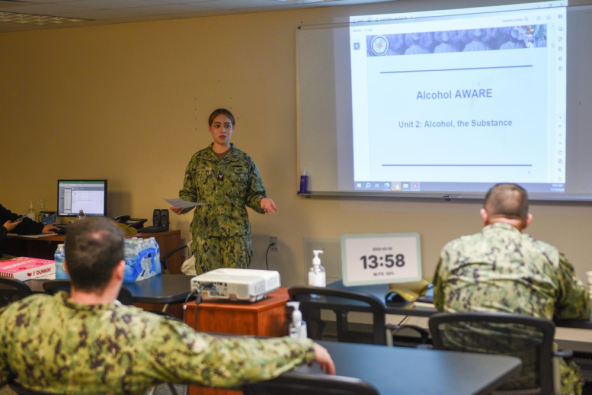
13:58
